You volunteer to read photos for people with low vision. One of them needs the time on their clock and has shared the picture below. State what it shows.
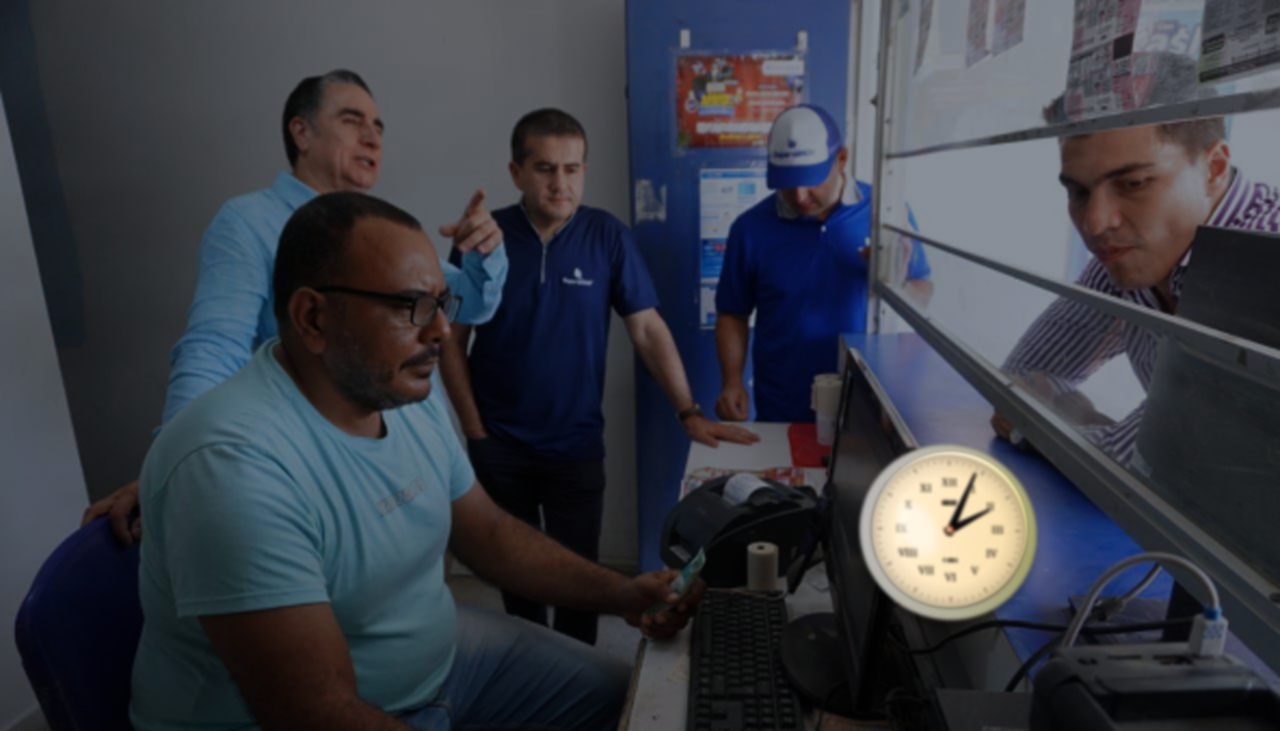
2:04
